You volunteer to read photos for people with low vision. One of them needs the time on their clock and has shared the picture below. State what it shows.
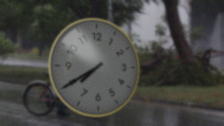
7:40
